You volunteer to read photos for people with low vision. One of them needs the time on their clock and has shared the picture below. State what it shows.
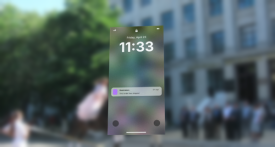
11:33
